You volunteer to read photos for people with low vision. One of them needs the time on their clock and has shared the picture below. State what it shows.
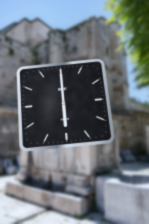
6:00
